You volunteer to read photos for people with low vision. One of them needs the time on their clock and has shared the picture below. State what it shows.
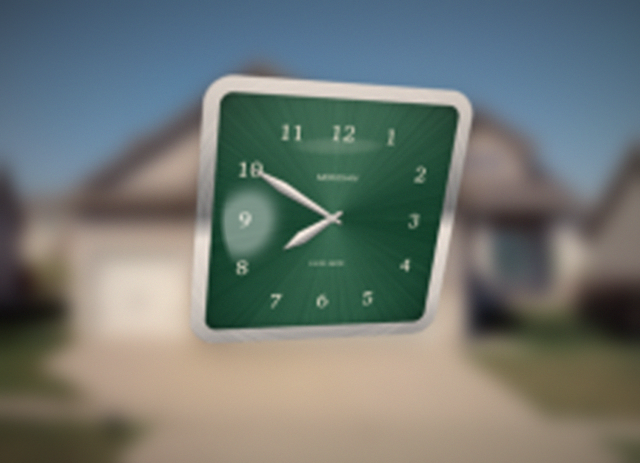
7:50
